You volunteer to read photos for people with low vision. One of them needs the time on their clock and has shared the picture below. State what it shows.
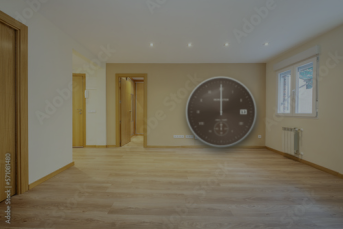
12:00
